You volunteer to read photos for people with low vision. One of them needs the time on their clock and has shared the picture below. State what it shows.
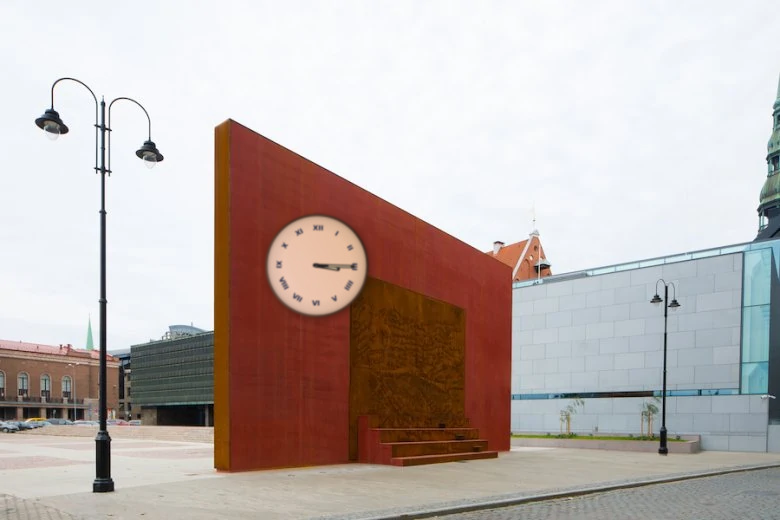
3:15
